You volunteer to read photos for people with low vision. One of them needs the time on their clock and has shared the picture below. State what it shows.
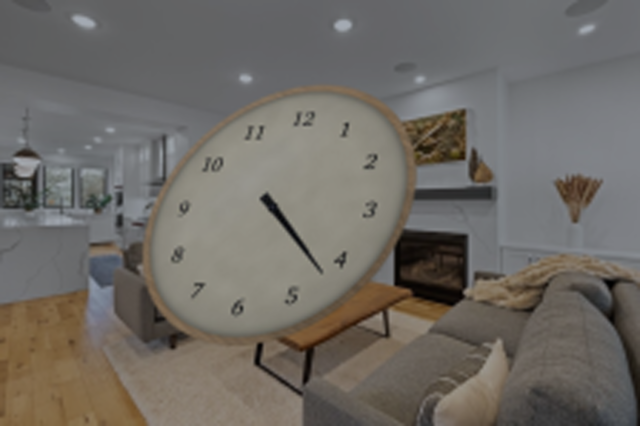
4:22
